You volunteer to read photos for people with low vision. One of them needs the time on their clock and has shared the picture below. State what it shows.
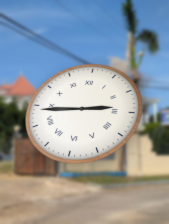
2:44
